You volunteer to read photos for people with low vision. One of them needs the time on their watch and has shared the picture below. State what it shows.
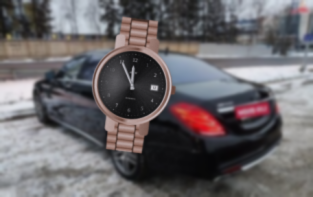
11:55
